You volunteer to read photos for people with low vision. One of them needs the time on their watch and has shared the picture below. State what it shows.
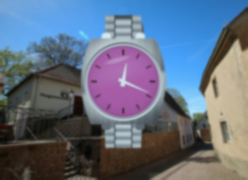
12:19
